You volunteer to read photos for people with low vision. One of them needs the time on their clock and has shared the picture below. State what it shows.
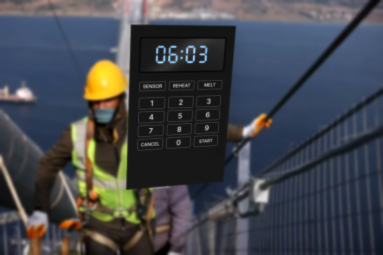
6:03
